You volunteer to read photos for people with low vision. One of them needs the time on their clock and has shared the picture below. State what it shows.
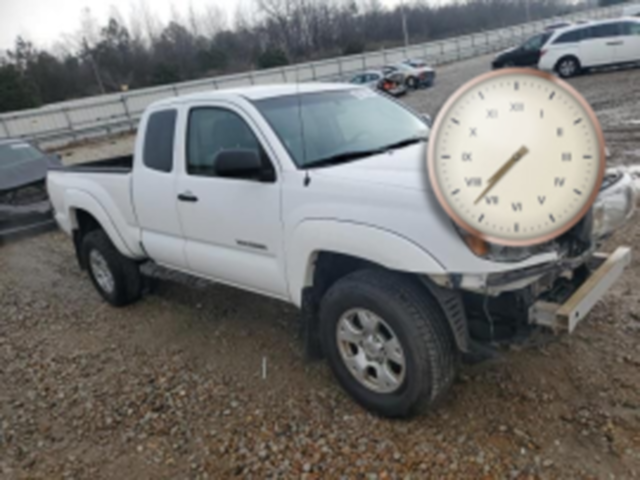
7:37
